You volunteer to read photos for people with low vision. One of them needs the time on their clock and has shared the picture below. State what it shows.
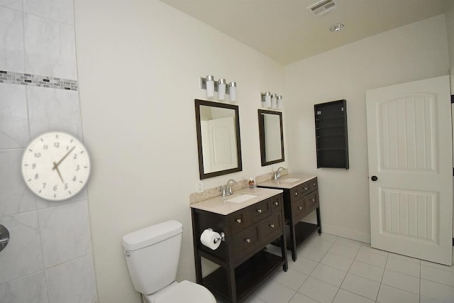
5:07
